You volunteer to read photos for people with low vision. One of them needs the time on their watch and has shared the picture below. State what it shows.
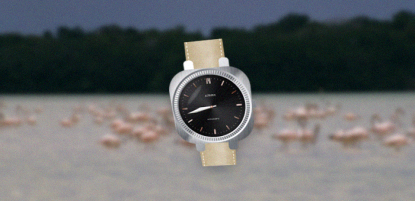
8:43
